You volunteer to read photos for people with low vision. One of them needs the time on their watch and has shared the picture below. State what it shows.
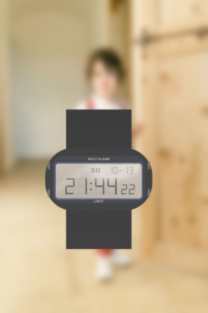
21:44:22
